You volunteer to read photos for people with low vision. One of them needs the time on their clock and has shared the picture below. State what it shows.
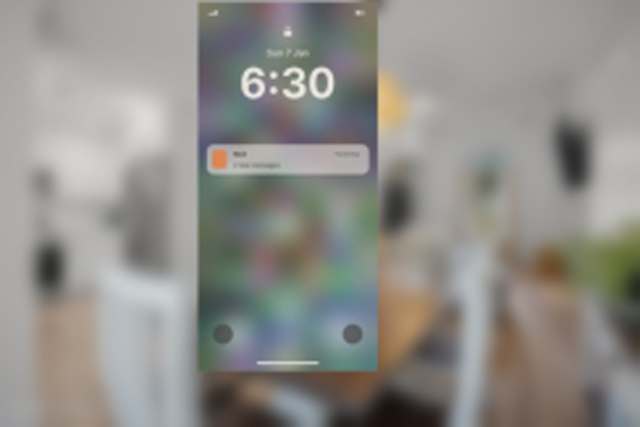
6:30
